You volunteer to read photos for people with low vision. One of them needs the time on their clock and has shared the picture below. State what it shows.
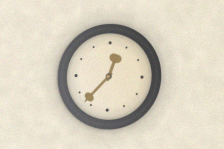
12:37
